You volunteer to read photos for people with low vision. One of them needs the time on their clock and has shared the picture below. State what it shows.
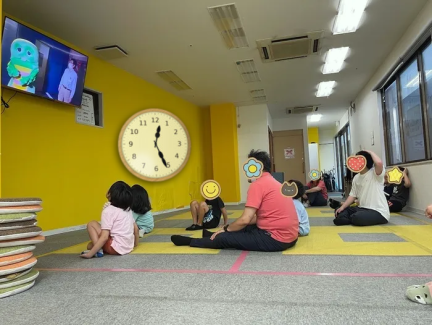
12:26
